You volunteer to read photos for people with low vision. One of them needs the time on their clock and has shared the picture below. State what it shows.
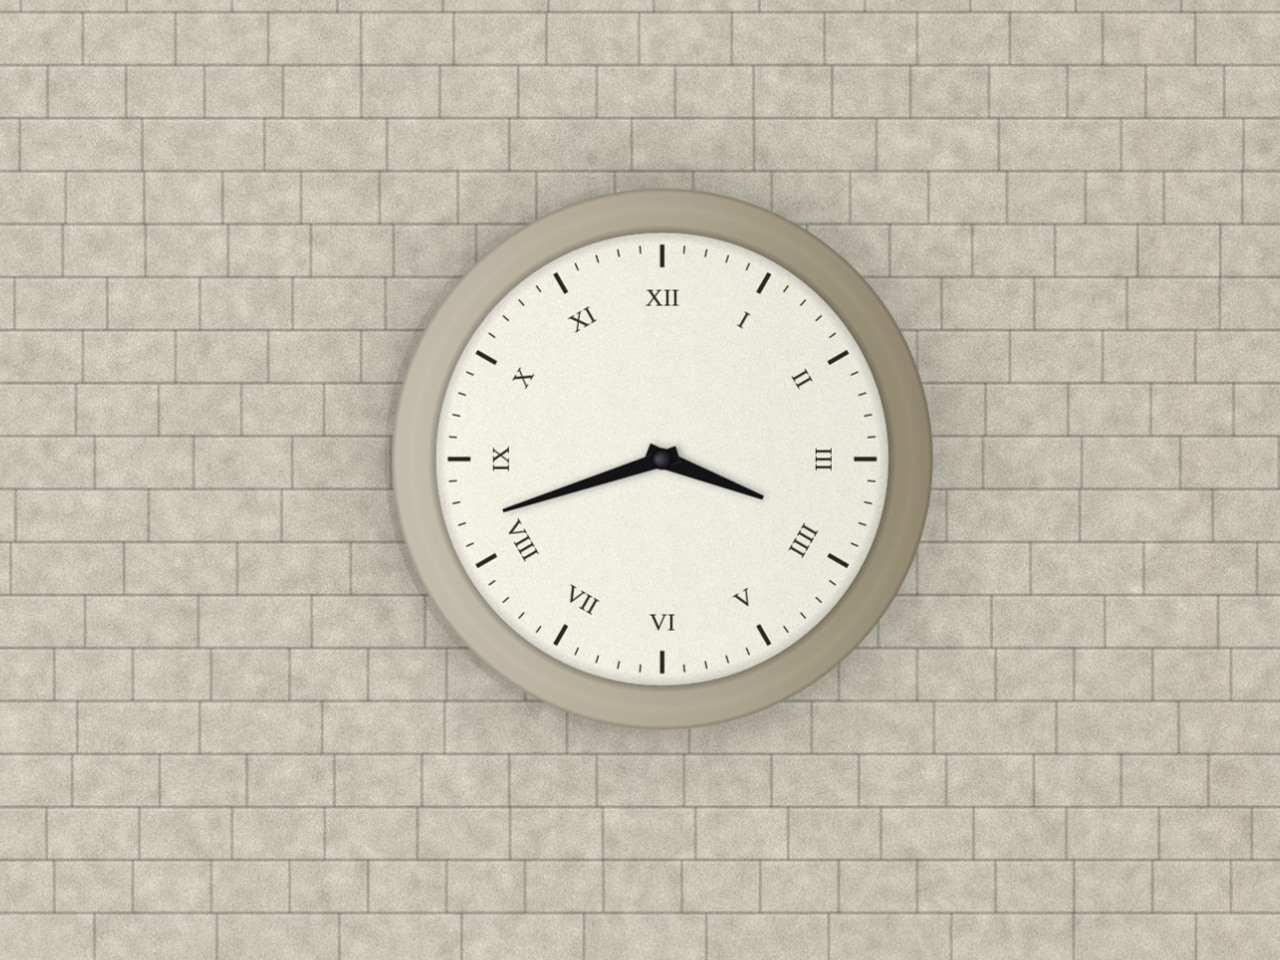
3:42
